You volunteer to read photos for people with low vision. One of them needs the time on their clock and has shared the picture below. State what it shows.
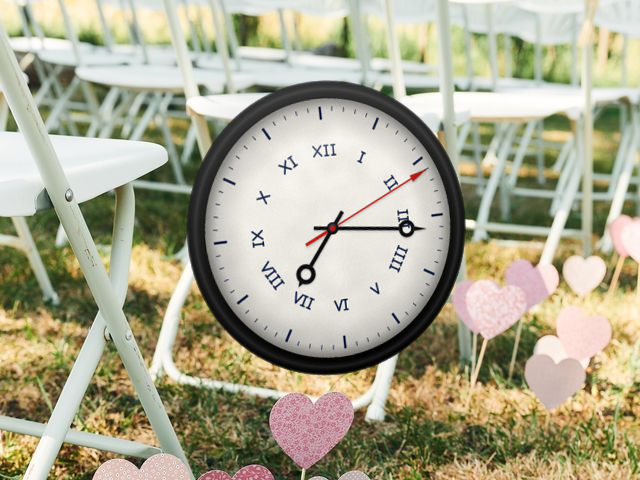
7:16:11
